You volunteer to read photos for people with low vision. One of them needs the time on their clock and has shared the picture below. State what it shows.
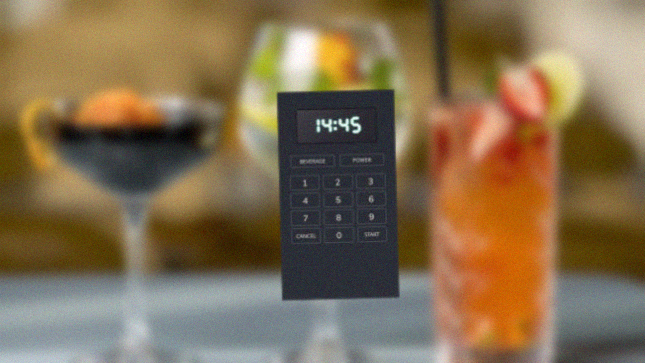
14:45
